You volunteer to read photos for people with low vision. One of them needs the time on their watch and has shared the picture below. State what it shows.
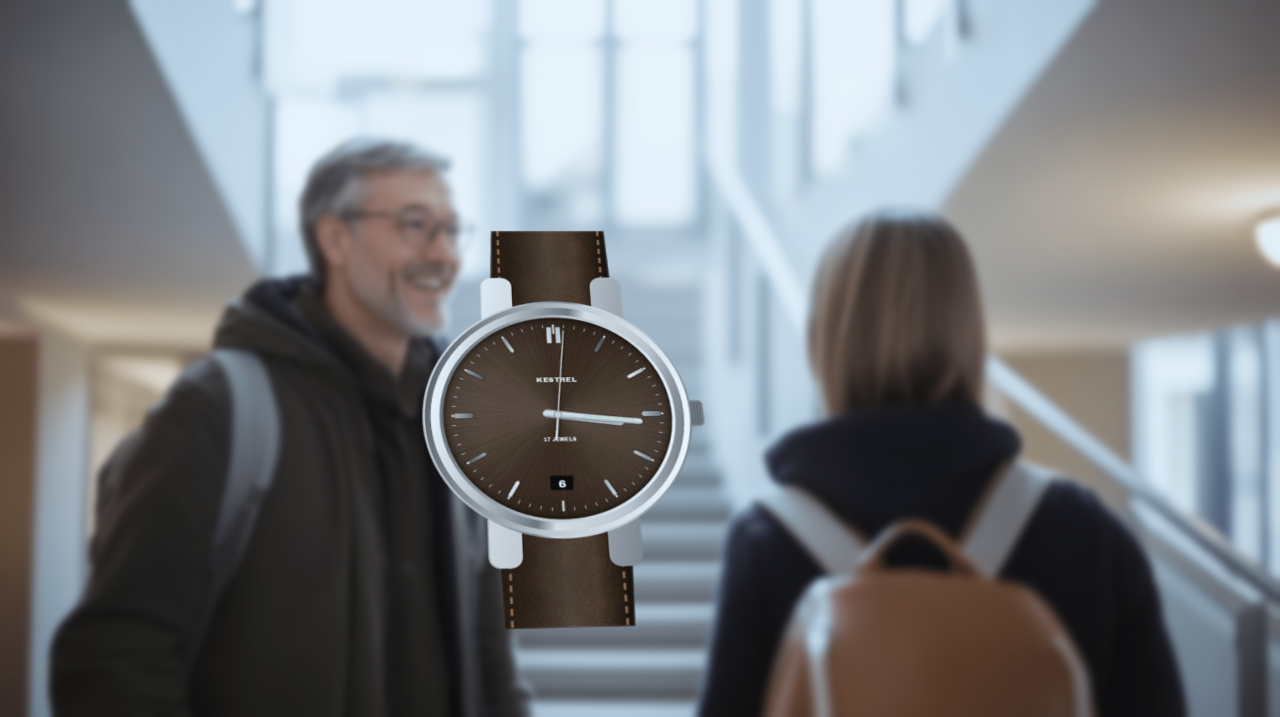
3:16:01
